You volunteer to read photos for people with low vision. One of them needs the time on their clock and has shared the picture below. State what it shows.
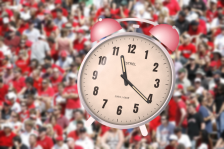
11:21
